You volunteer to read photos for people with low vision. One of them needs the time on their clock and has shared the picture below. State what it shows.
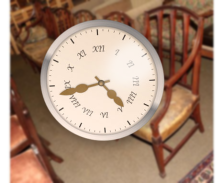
4:43
